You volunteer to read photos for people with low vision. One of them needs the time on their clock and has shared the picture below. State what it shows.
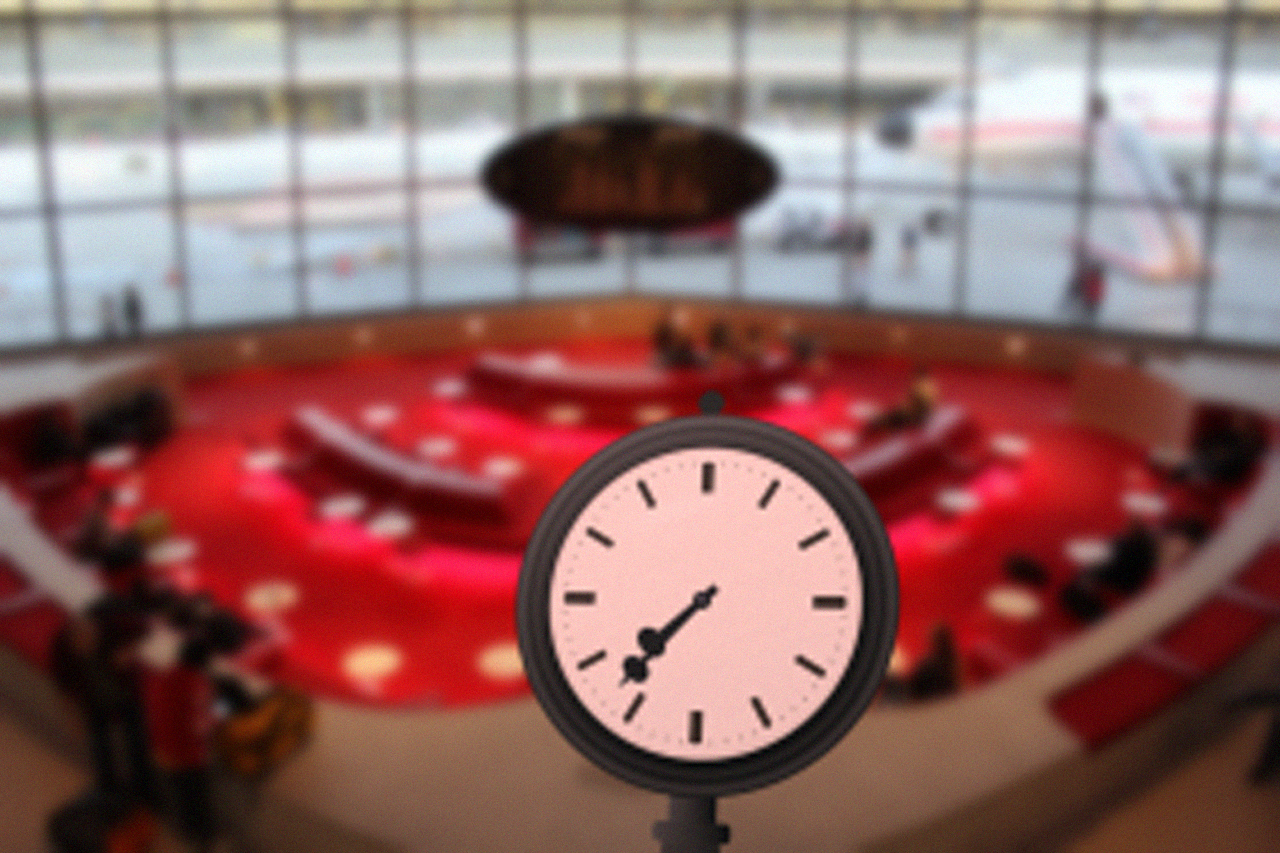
7:37
